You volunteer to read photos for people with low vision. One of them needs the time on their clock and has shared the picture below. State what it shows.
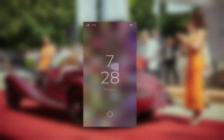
7:28
